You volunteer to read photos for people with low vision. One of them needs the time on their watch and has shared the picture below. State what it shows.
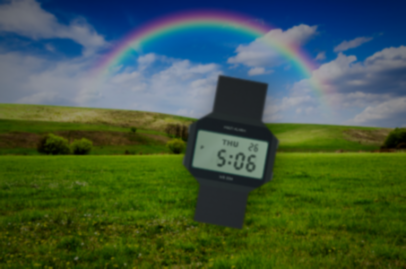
5:06
